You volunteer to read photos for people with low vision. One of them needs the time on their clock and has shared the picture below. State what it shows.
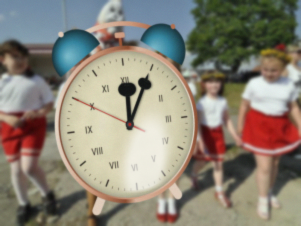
12:04:50
